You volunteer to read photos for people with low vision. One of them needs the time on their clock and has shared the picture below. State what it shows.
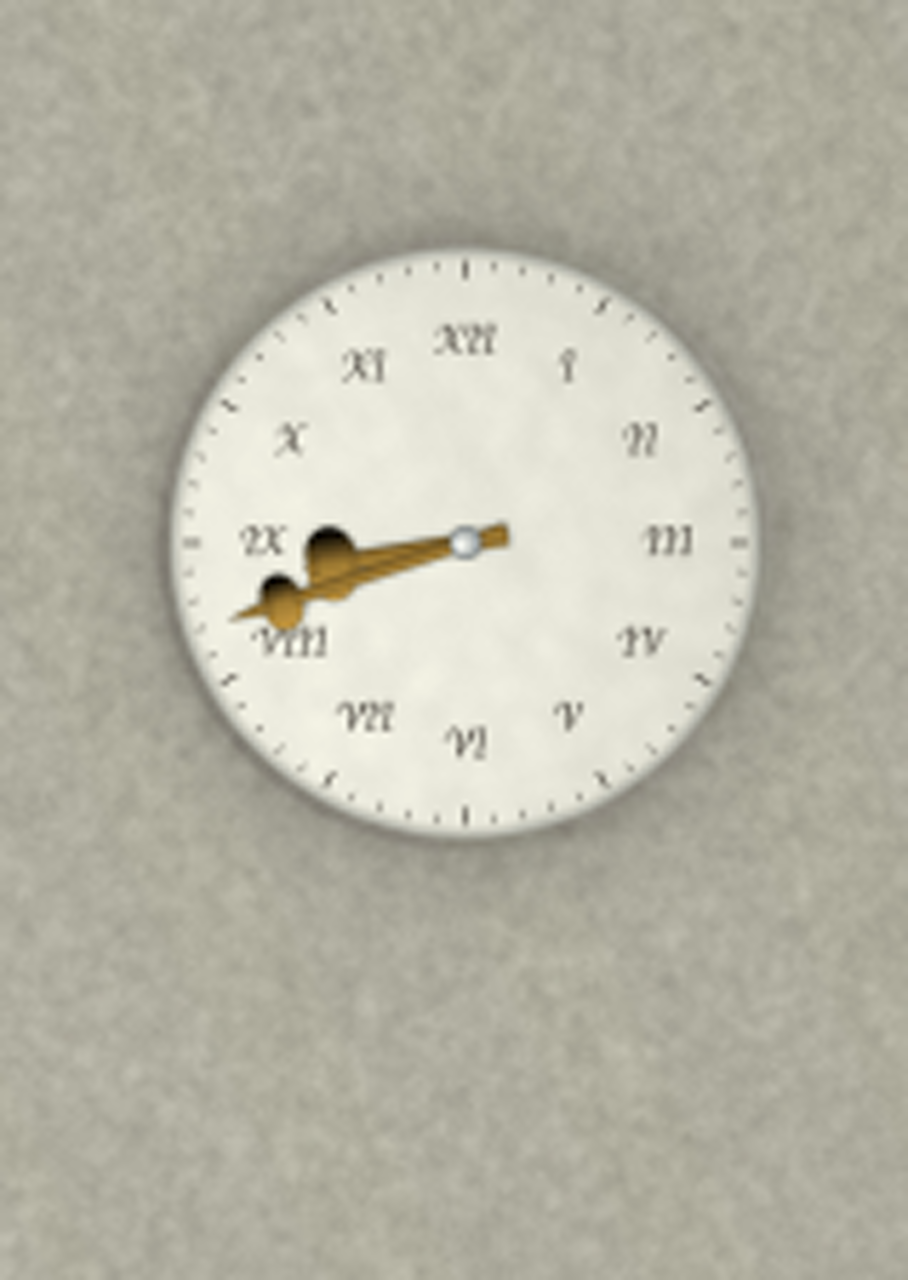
8:42
